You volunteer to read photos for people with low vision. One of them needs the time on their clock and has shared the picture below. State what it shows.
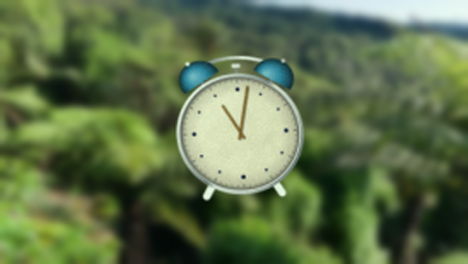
11:02
